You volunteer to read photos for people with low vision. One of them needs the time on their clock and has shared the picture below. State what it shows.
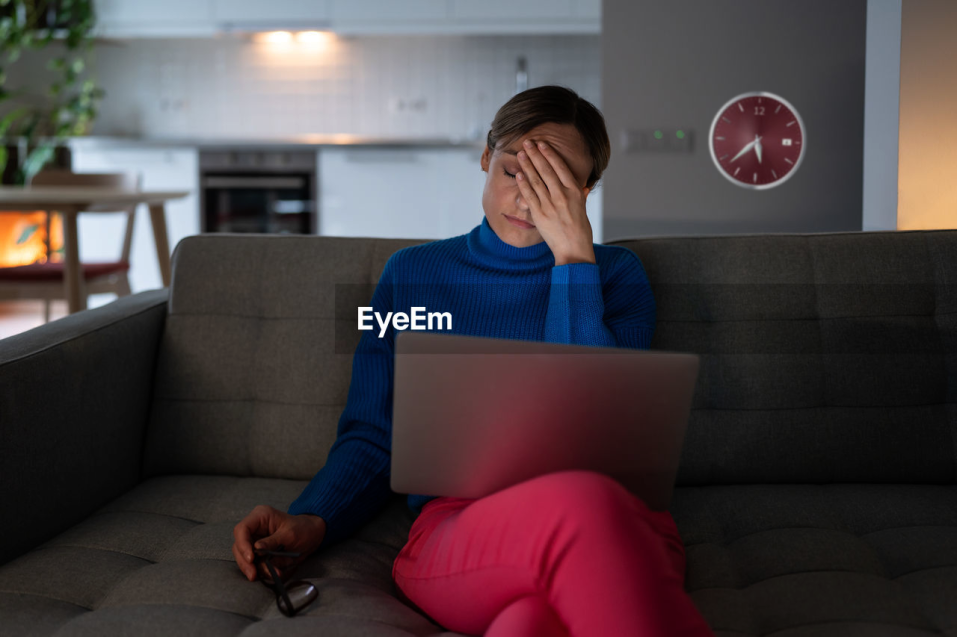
5:38
